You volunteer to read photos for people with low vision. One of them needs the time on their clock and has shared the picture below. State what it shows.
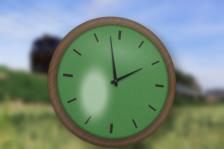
1:58
